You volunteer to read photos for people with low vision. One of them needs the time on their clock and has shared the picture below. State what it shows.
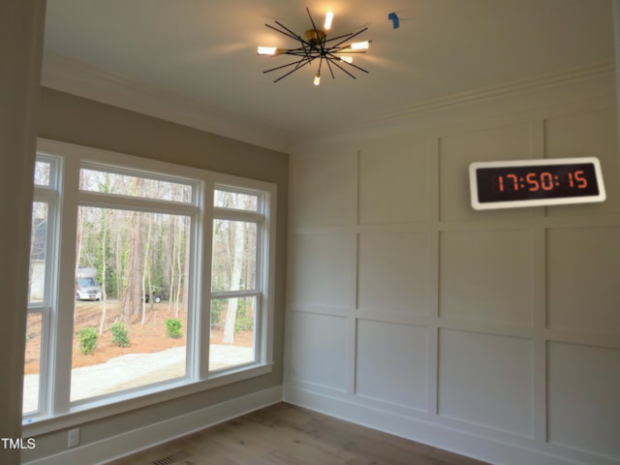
17:50:15
